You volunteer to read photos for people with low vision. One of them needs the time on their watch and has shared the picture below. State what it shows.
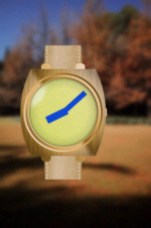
8:08
